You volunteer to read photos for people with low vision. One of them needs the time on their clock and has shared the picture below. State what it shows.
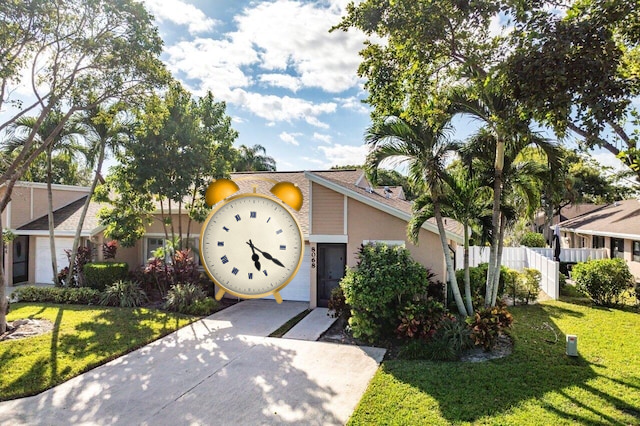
5:20
